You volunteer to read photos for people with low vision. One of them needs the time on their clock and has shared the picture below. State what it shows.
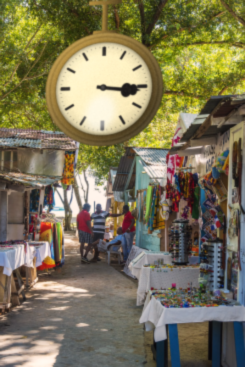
3:16
